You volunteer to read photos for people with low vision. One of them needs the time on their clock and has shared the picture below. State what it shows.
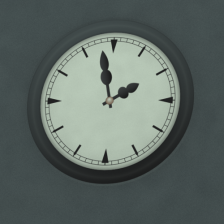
1:58
